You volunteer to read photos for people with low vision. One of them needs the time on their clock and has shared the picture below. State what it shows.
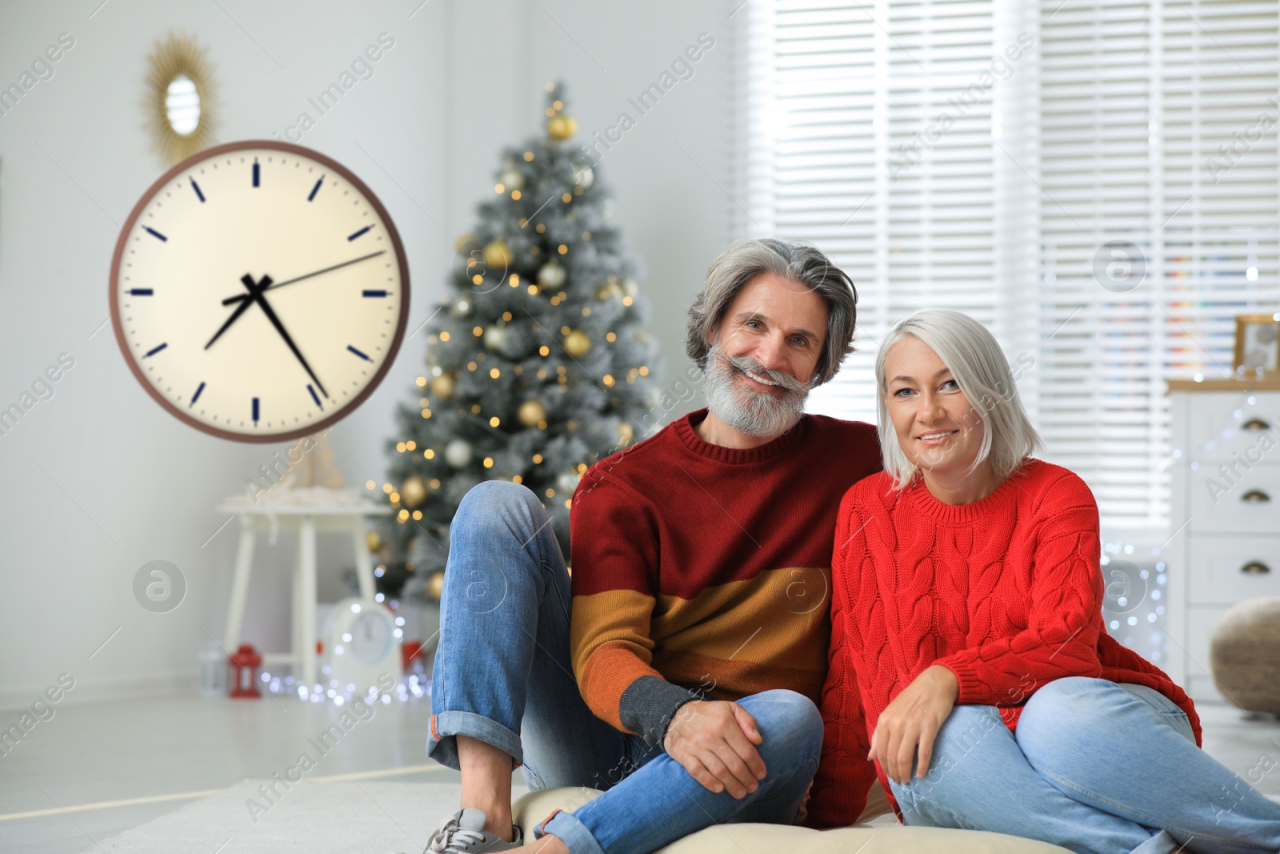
7:24:12
